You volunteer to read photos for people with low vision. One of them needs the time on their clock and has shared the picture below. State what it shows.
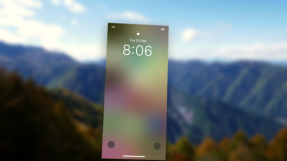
8:06
